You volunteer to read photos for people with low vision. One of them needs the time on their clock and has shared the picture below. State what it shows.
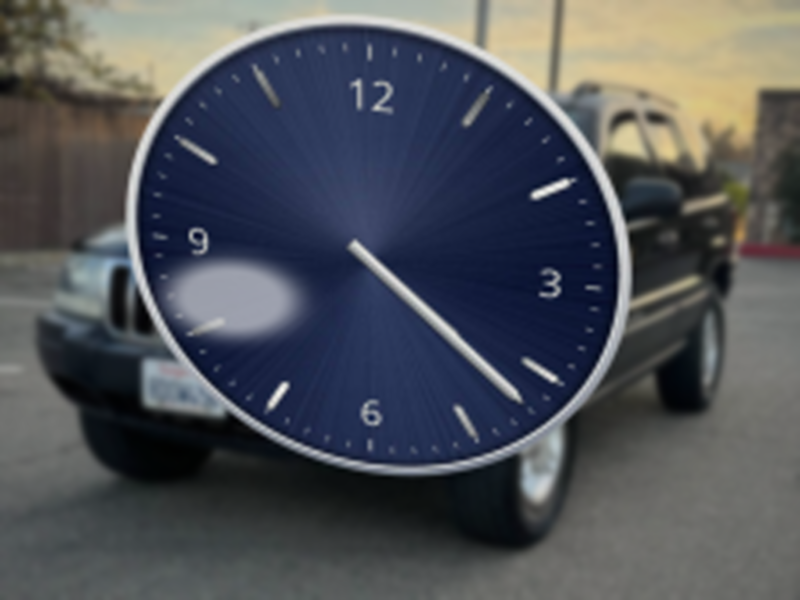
4:22
